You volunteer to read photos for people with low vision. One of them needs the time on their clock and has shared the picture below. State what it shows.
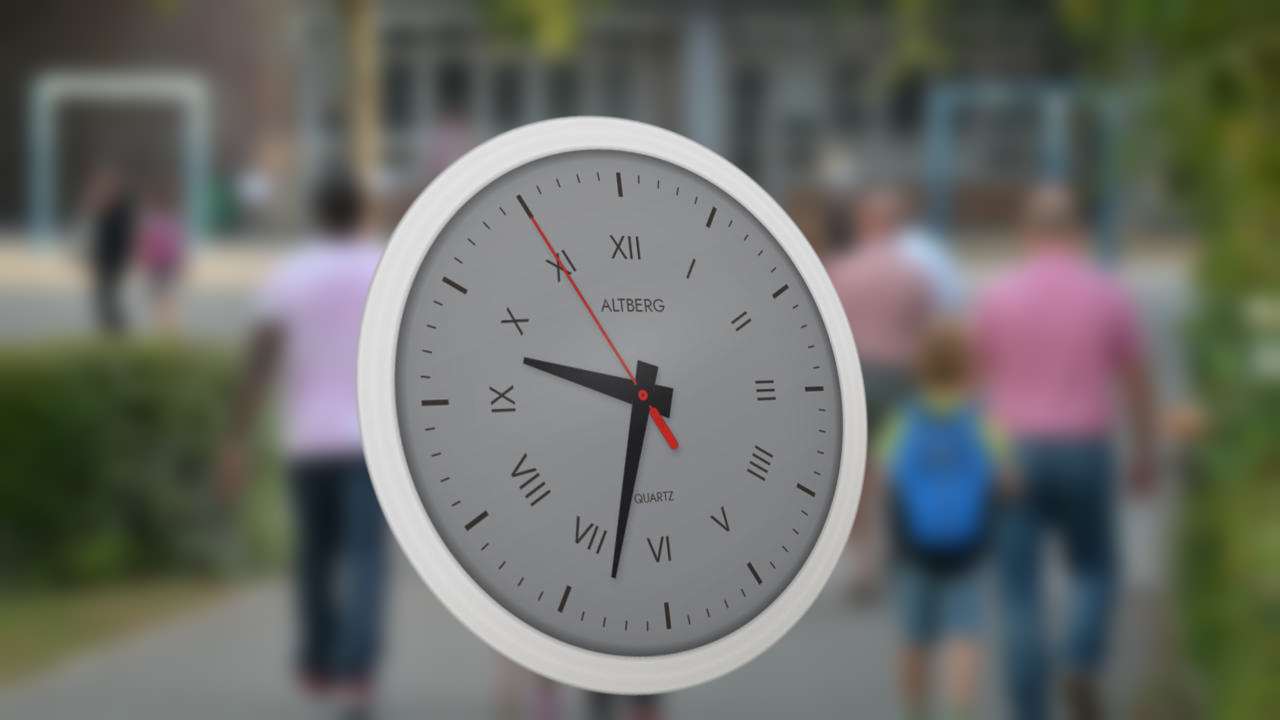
9:32:55
